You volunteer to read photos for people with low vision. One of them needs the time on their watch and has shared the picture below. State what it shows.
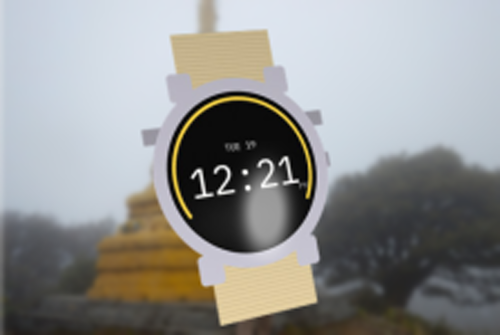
12:21
